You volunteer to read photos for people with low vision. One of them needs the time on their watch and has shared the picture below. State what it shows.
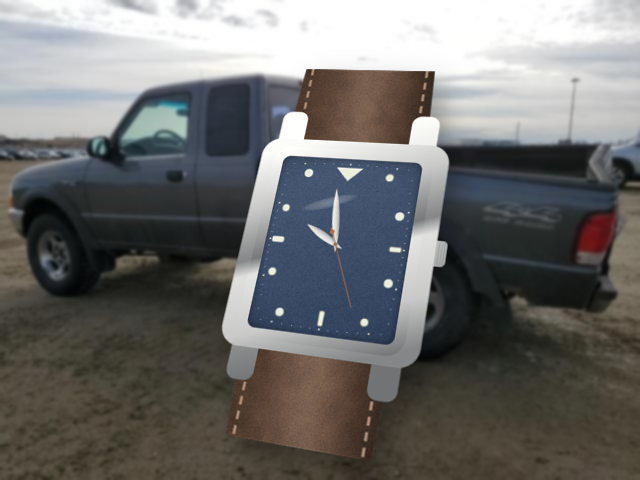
9:58:26
